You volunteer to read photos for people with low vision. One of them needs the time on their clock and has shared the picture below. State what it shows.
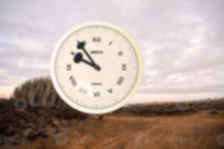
9:54
